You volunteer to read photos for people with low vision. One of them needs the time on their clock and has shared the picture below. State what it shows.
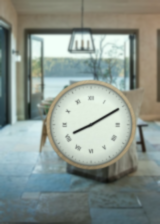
8:10
